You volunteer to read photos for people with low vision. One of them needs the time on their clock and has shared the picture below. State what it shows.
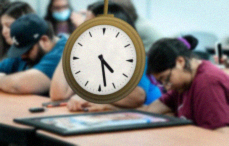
4:28
